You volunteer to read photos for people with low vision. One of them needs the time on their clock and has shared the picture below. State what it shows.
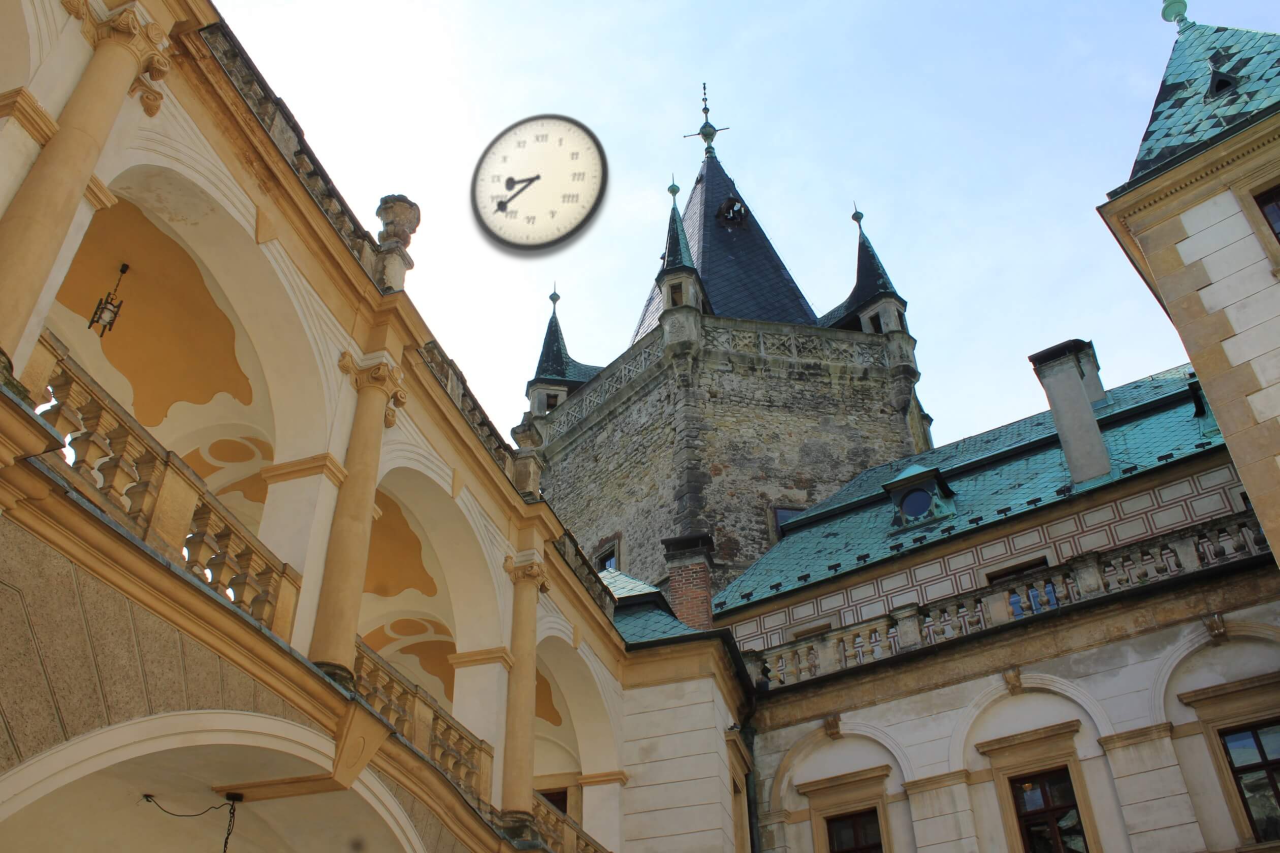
8:38
